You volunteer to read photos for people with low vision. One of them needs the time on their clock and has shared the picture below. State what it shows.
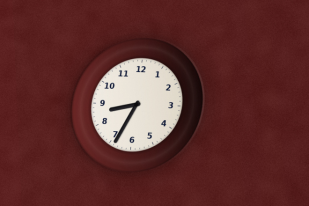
8:34
